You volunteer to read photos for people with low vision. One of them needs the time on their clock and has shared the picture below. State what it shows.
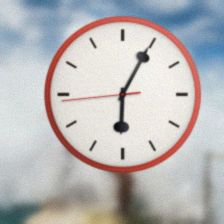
6:04:44
